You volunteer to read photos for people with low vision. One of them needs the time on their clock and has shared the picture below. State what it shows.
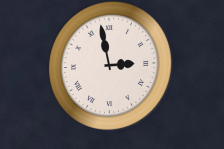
2:58
